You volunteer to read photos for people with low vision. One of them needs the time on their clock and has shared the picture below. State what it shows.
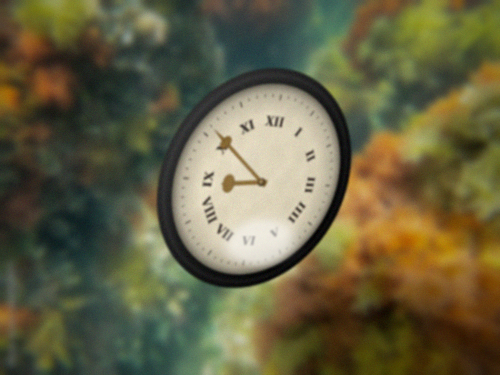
8:51
